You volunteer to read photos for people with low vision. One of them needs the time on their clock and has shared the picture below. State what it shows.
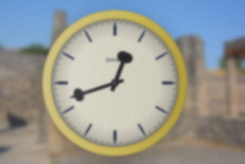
12:42
